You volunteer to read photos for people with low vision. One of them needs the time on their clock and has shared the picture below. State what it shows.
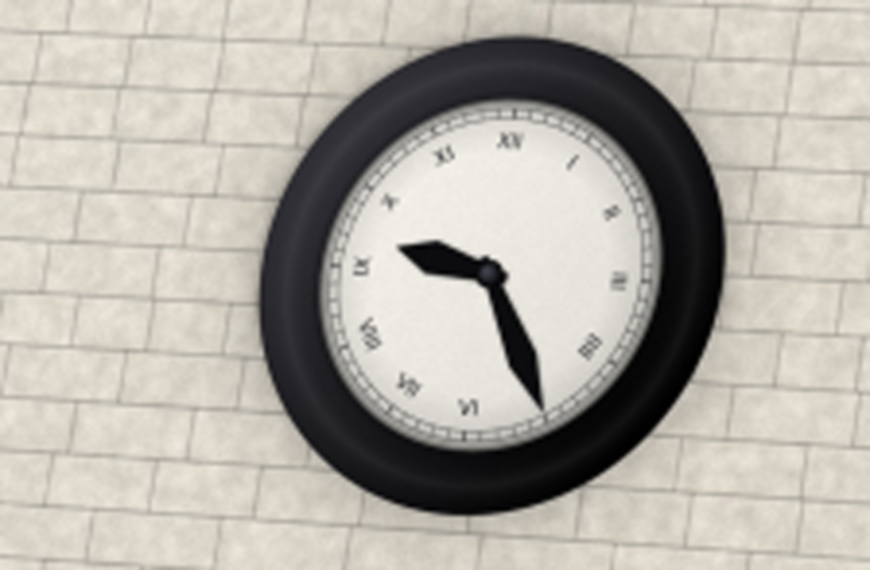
9:25
